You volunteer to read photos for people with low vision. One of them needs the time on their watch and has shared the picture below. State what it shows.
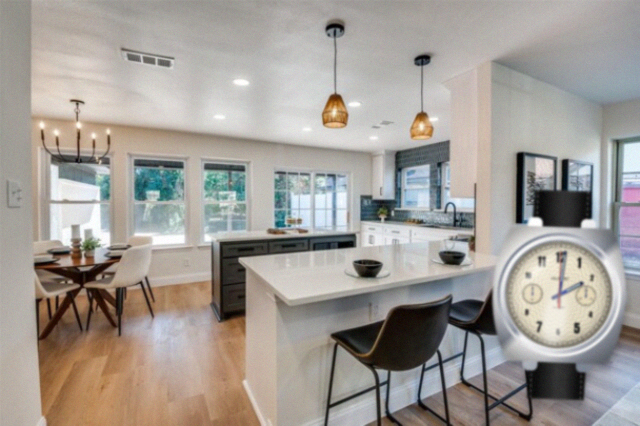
2:01
